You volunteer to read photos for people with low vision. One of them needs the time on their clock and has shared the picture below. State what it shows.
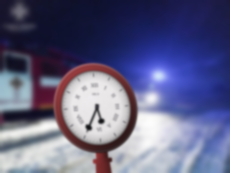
5:35
